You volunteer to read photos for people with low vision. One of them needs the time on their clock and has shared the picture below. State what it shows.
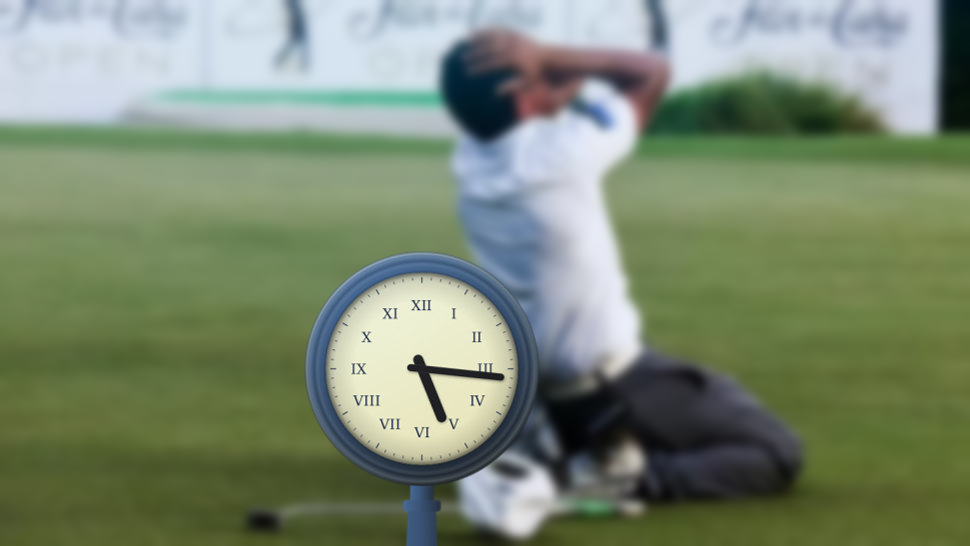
5:16
